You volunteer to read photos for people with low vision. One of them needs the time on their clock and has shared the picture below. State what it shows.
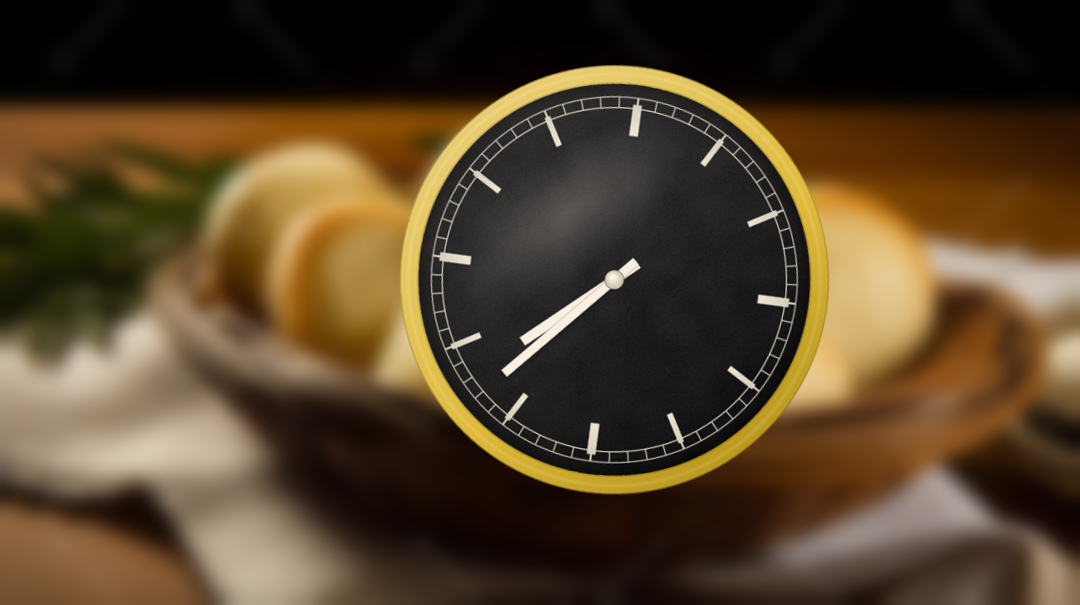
7:37
